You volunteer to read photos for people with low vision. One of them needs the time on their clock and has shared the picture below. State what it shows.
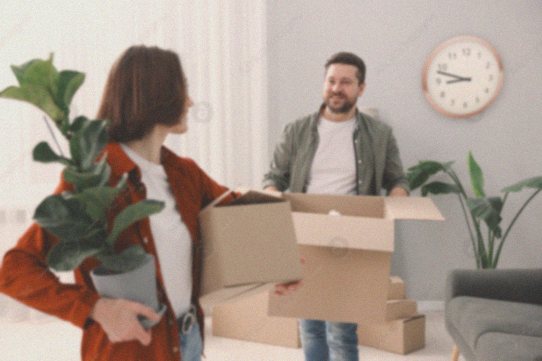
8:48
